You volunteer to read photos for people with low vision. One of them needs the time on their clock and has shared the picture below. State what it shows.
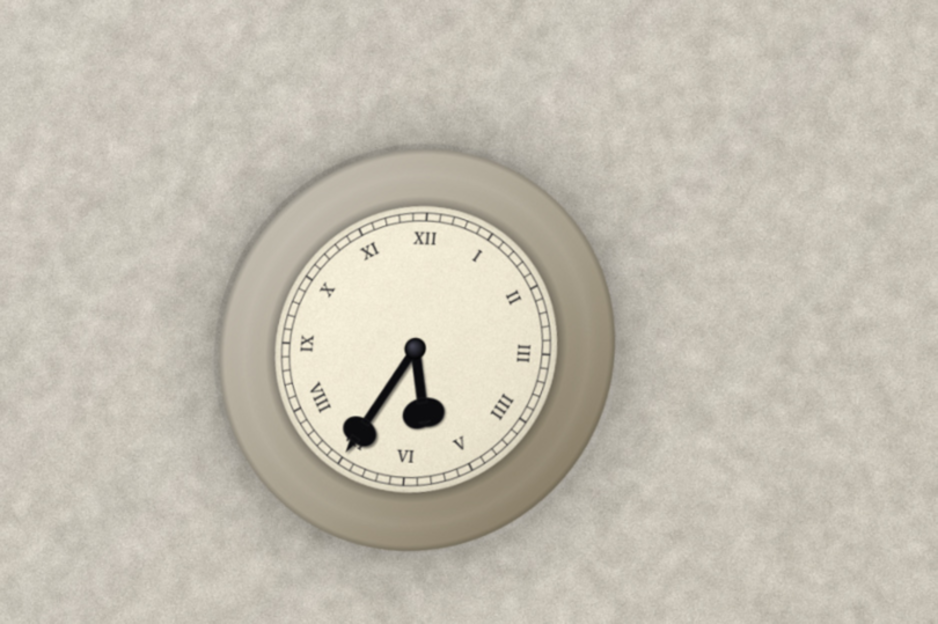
5:35
